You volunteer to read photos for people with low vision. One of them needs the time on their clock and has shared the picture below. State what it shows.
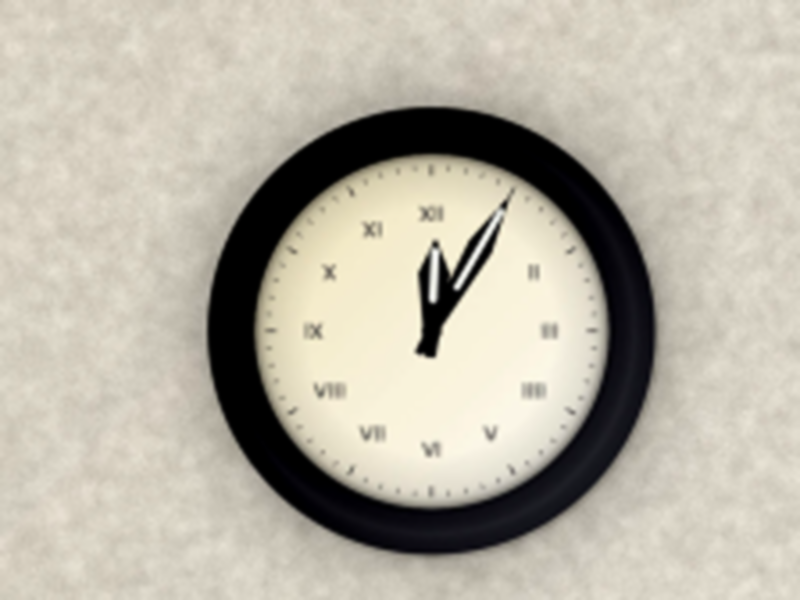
12:05
